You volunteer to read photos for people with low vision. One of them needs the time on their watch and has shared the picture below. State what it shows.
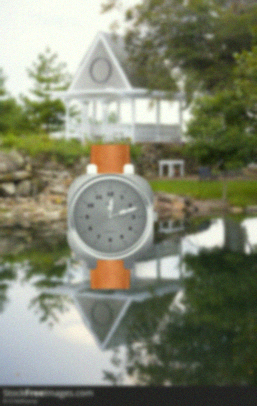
12:12
